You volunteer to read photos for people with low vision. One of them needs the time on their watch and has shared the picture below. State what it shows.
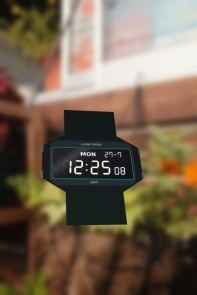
12:25:08
